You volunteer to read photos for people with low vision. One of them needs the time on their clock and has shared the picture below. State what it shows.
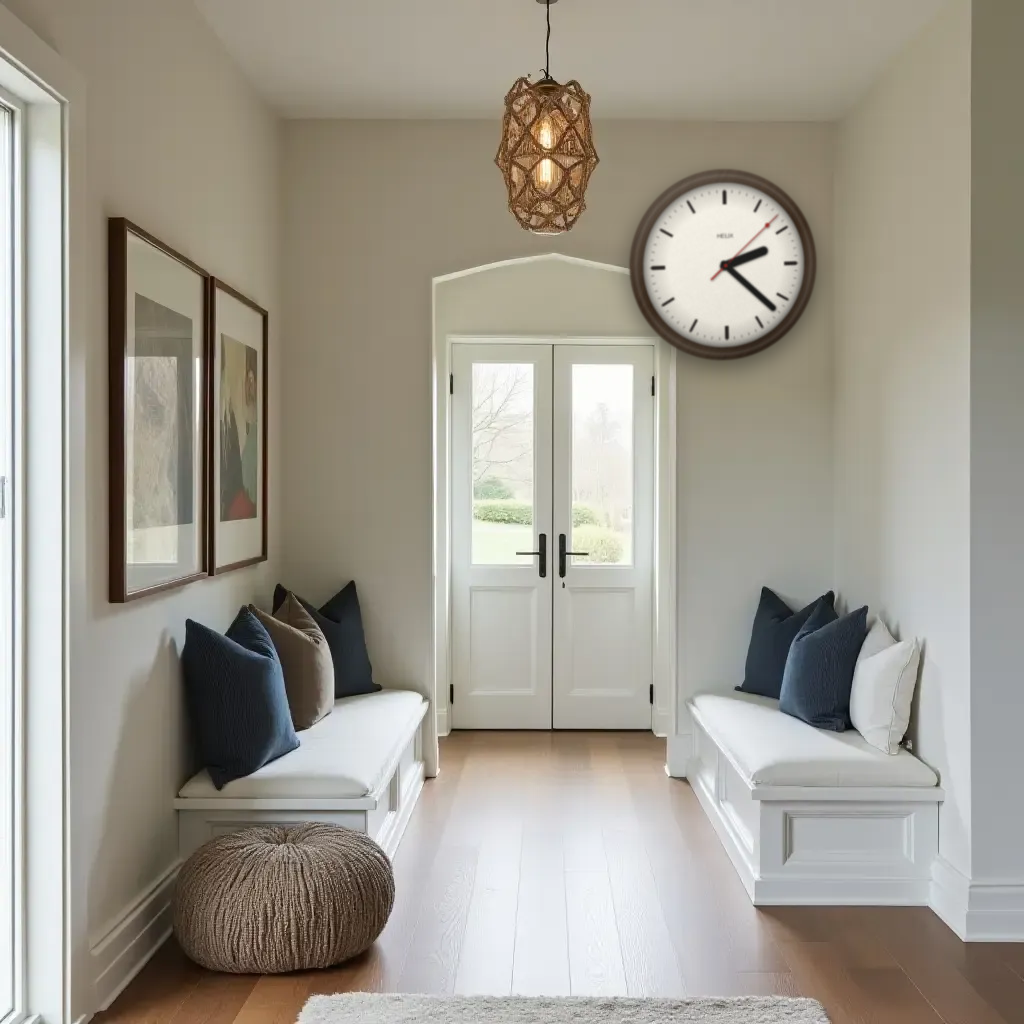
2:22:08
